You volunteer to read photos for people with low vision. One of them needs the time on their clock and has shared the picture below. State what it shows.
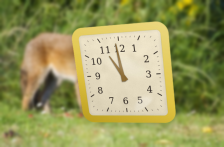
10:59
